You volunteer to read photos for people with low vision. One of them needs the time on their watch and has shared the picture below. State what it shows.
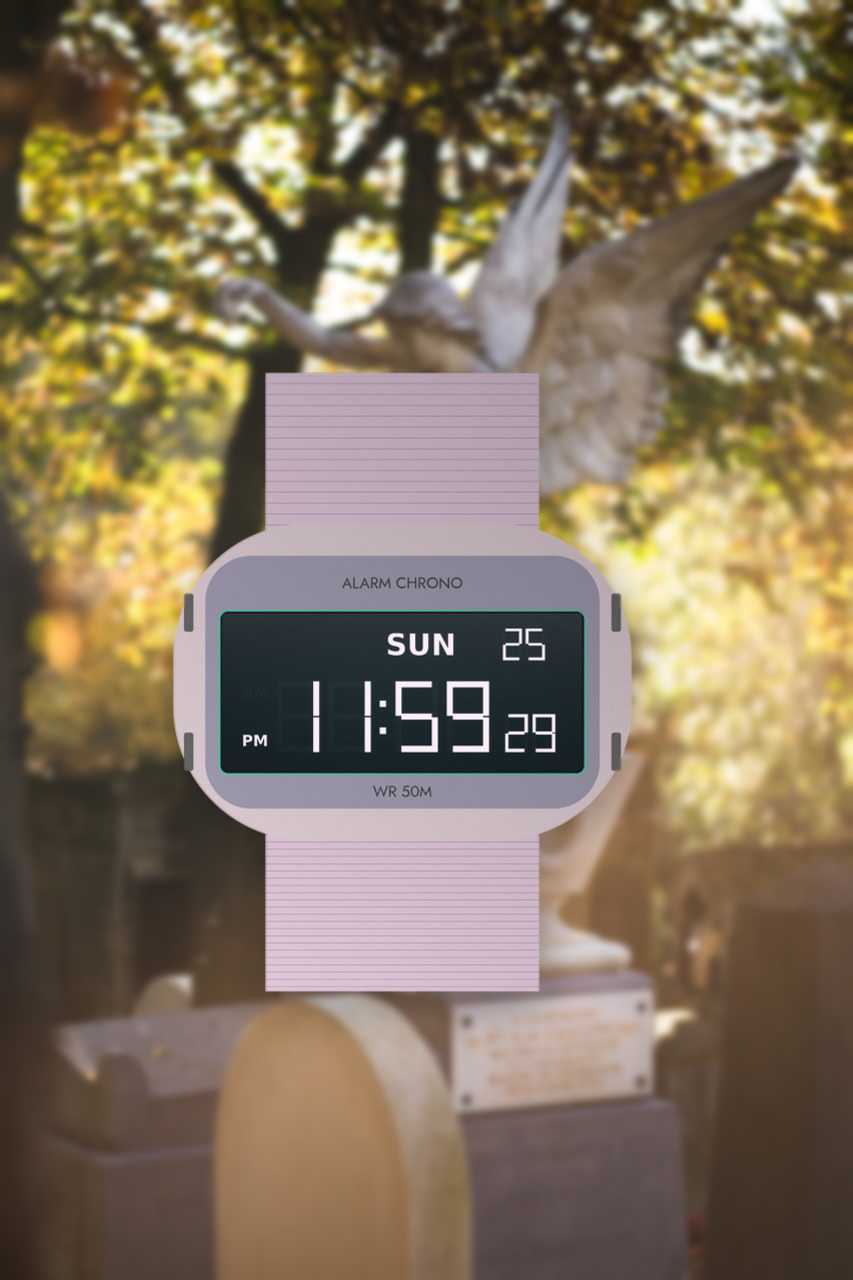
11:59:29
